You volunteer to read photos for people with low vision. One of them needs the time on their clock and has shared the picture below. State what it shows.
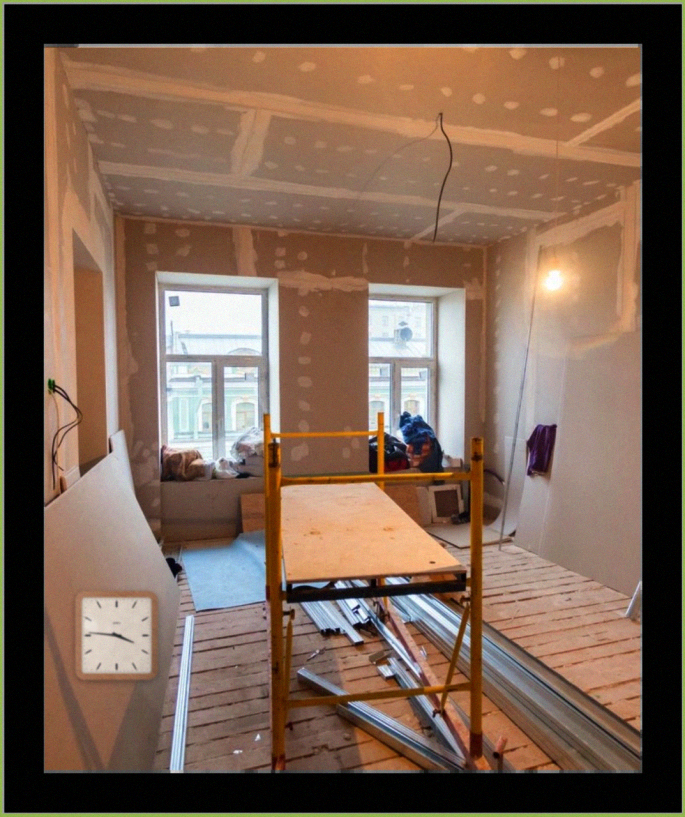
3:46
